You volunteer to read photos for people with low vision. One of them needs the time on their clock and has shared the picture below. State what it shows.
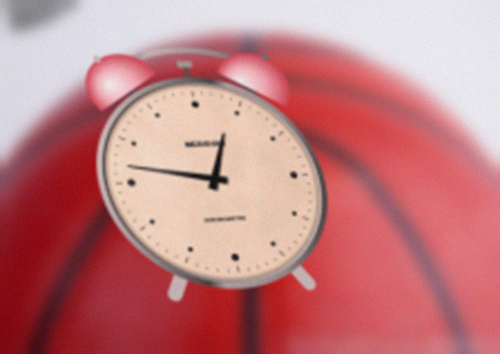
12:47
